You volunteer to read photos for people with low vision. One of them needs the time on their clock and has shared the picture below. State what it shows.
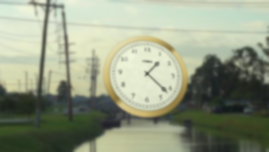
1:22
